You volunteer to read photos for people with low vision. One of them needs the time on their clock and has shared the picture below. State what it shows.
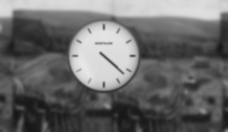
4:22
